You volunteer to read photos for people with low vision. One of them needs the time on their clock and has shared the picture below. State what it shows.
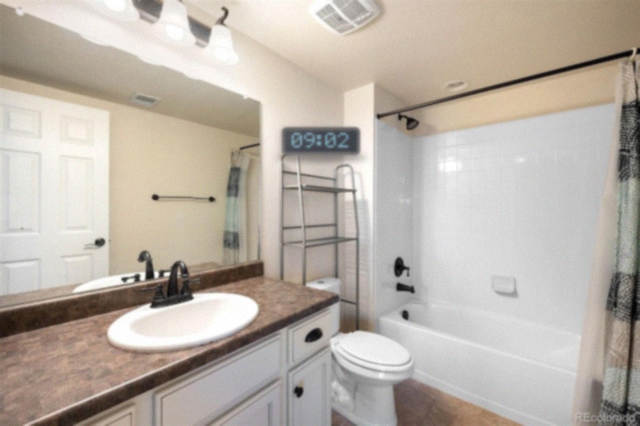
9:02
